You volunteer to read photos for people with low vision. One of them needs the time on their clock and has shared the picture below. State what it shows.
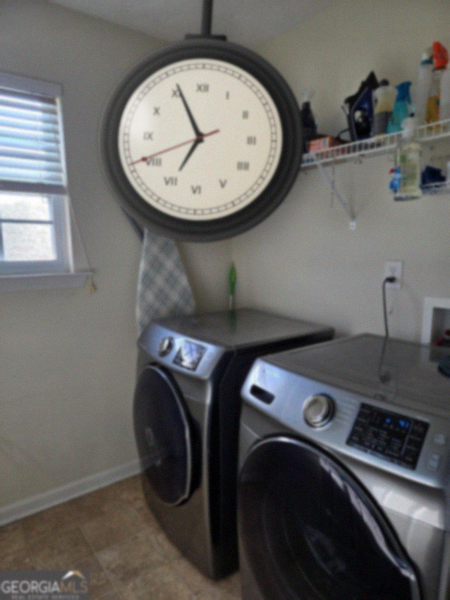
6:55:41
